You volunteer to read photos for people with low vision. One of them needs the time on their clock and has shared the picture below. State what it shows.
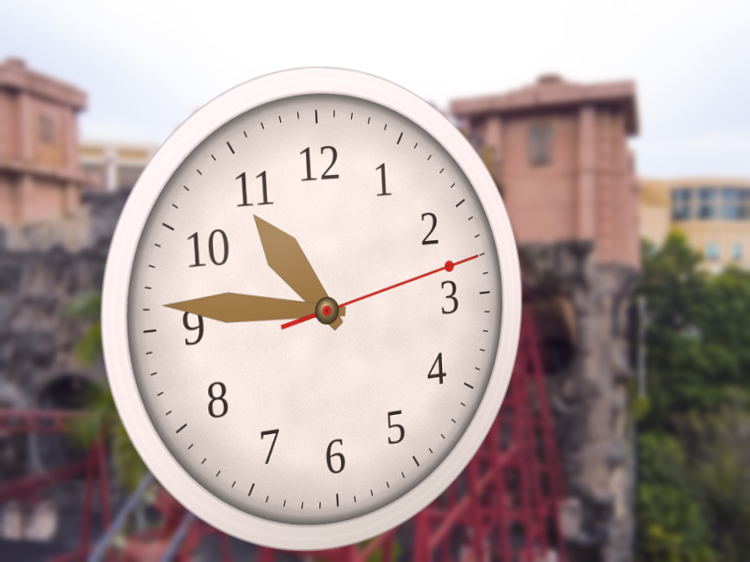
10:46:13
